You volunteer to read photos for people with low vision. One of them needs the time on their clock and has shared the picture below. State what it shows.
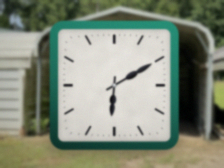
6:10
